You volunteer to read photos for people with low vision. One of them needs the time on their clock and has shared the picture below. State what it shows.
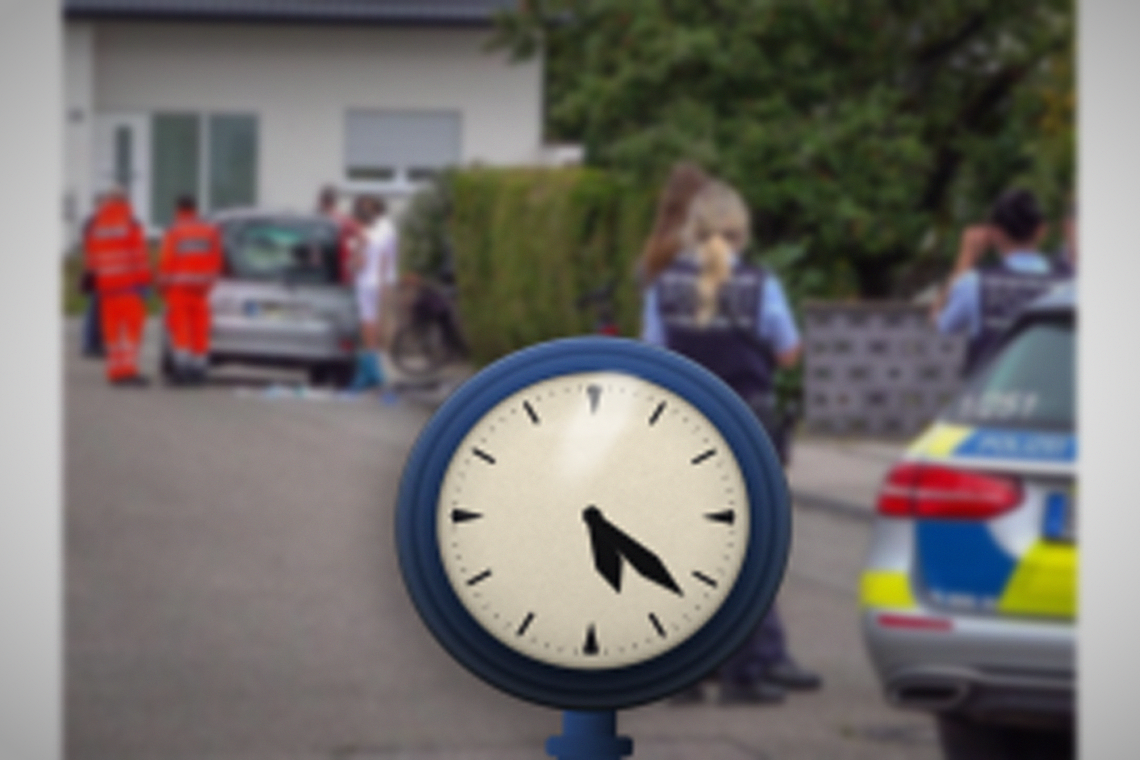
5:22
